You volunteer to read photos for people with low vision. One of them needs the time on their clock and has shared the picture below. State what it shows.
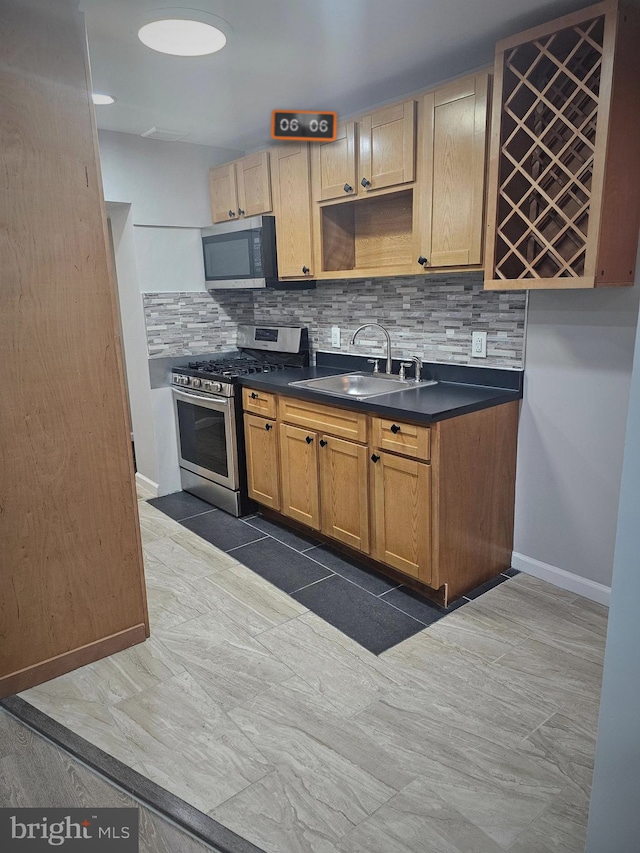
6:06
